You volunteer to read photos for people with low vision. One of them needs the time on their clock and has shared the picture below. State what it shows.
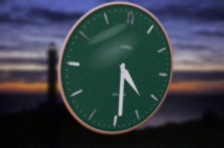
4:29
